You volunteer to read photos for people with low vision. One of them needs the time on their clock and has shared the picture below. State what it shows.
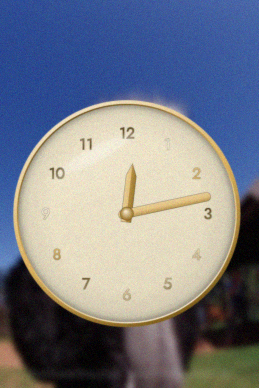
12:13
